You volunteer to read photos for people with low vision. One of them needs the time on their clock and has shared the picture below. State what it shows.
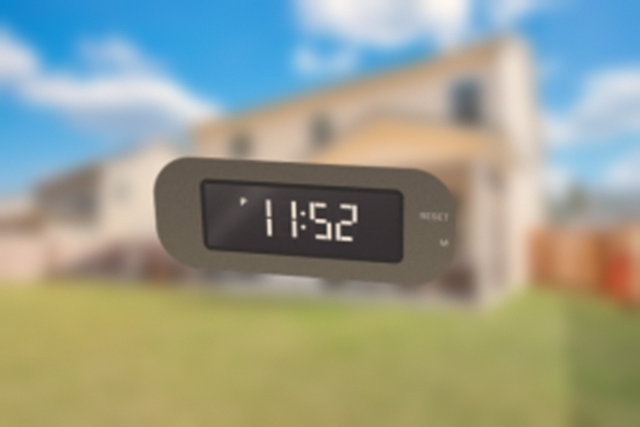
11:52
